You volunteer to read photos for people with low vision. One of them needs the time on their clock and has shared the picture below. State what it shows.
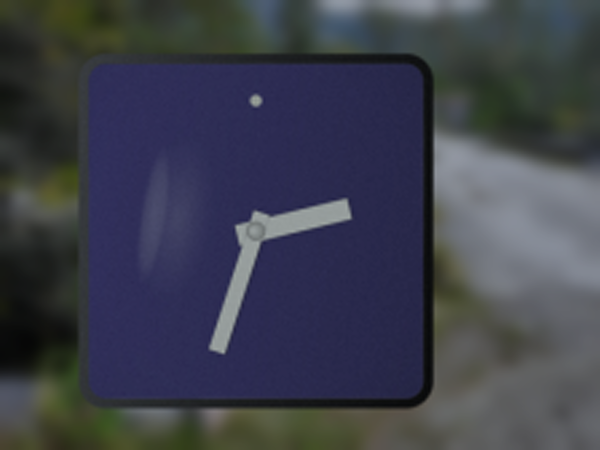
2:33
